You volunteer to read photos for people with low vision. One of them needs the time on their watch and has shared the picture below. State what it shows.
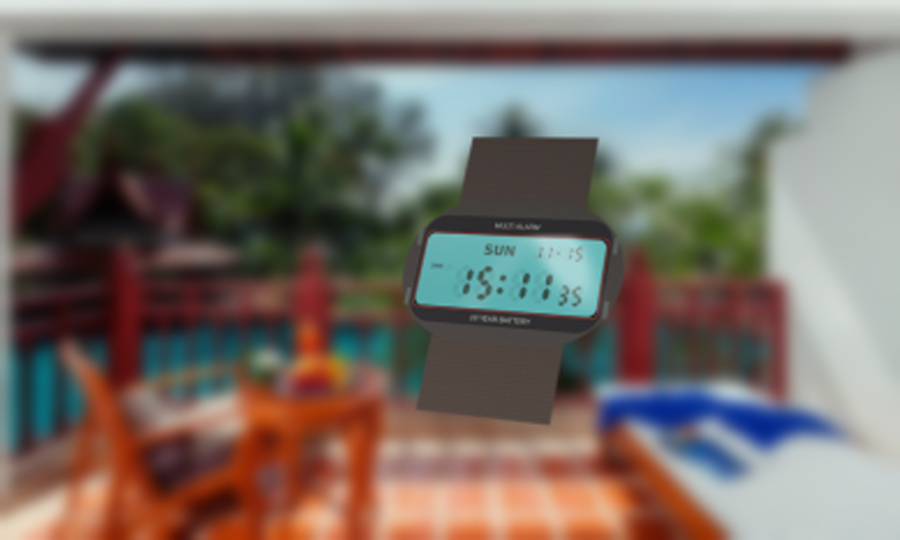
15:11:35
